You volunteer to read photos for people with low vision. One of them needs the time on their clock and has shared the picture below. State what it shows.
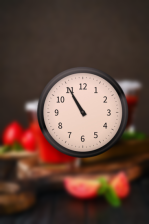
10:55
